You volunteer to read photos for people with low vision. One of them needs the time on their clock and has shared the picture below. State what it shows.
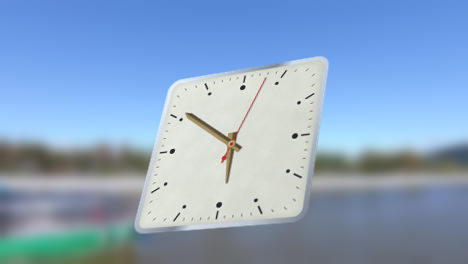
5:51:03
